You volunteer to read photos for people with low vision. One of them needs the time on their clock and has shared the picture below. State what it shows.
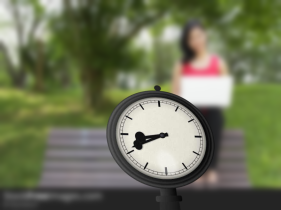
8:41
